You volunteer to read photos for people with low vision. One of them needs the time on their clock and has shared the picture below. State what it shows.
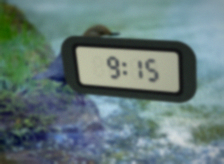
9:15
